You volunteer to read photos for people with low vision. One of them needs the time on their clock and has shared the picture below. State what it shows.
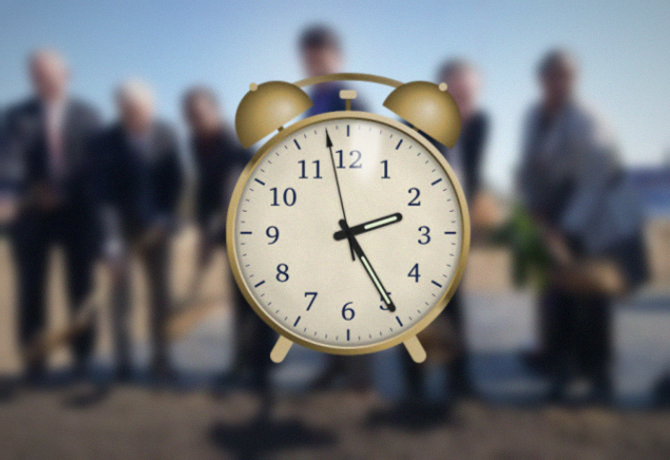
2:24:58
